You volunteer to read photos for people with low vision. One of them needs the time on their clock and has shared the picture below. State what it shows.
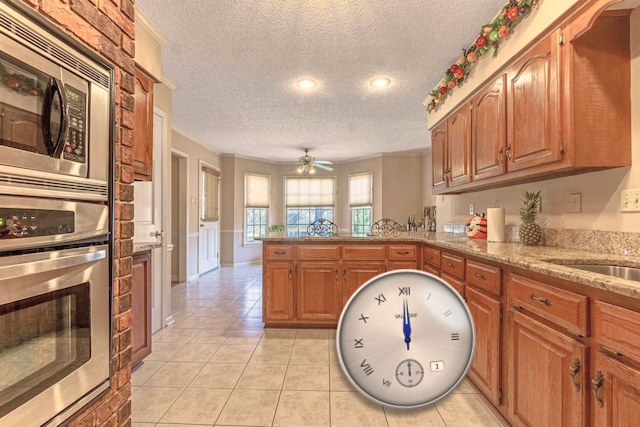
12:00
